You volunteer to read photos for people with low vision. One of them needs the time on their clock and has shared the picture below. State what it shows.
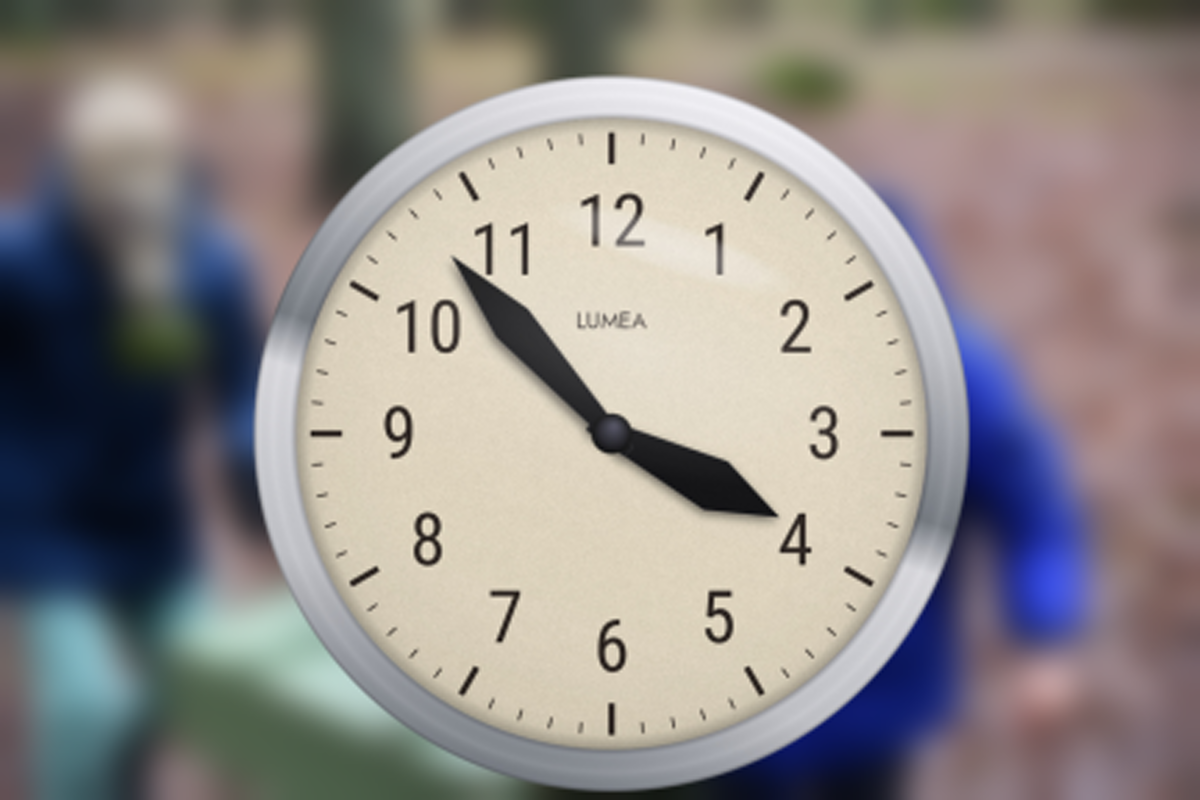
3:53
